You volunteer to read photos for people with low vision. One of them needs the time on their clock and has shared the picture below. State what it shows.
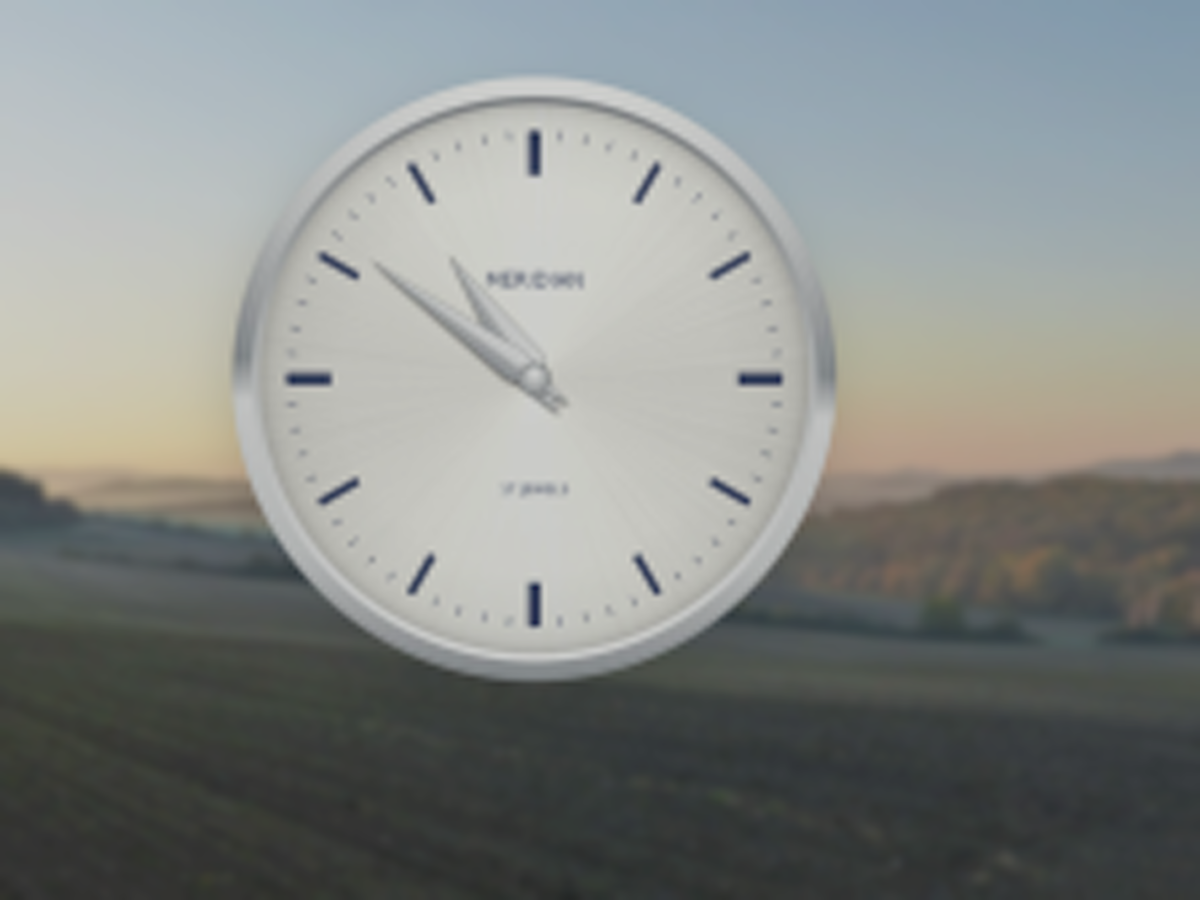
10:51
